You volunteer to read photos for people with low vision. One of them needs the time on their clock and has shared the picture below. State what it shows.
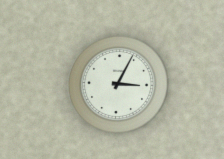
3:04
